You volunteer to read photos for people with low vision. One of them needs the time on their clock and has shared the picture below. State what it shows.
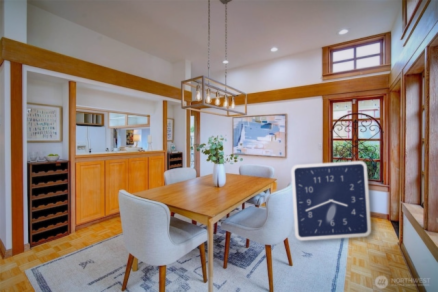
3:42
